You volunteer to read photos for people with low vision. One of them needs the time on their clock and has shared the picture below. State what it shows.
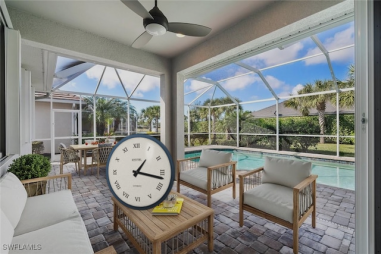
1:17
